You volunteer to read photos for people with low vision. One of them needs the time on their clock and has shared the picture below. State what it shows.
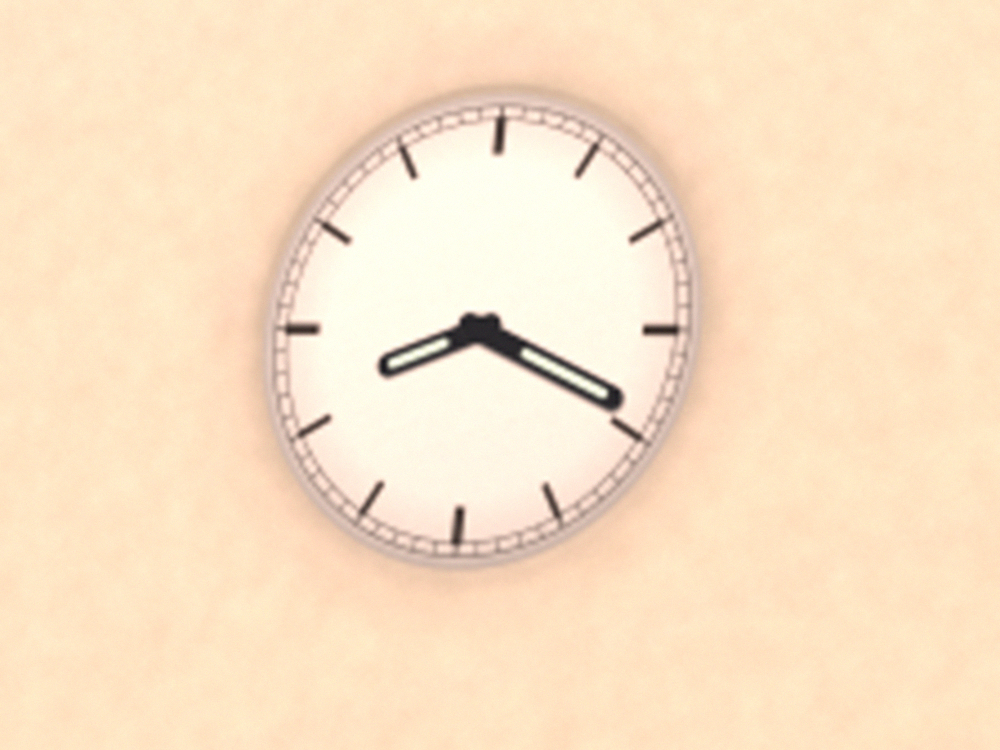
8:19
